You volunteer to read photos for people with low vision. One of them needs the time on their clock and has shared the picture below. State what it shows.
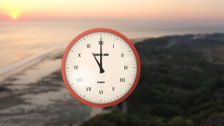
11:00
